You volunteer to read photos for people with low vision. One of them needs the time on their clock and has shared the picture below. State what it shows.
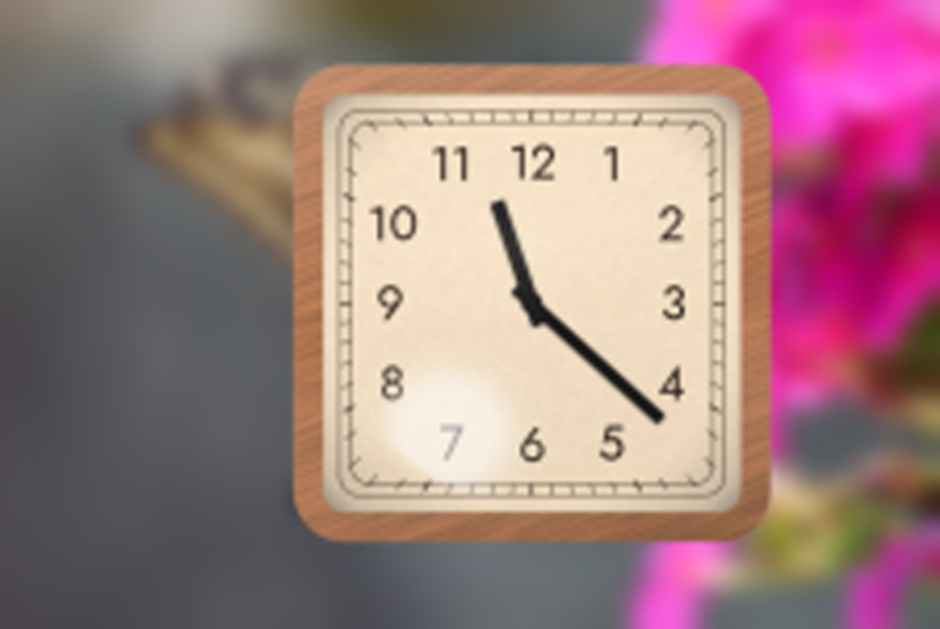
11:22
